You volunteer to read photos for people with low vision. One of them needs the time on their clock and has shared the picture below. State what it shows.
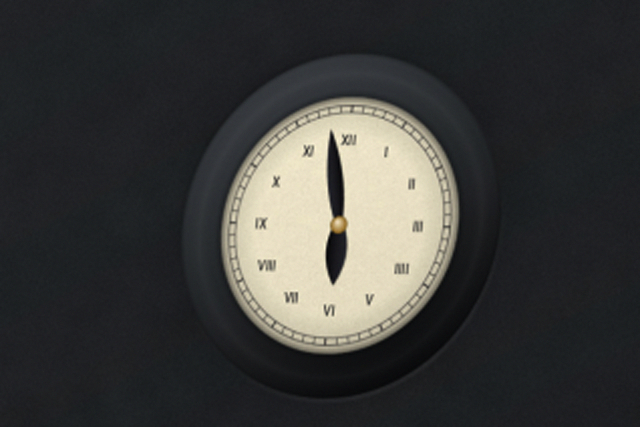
5:58
